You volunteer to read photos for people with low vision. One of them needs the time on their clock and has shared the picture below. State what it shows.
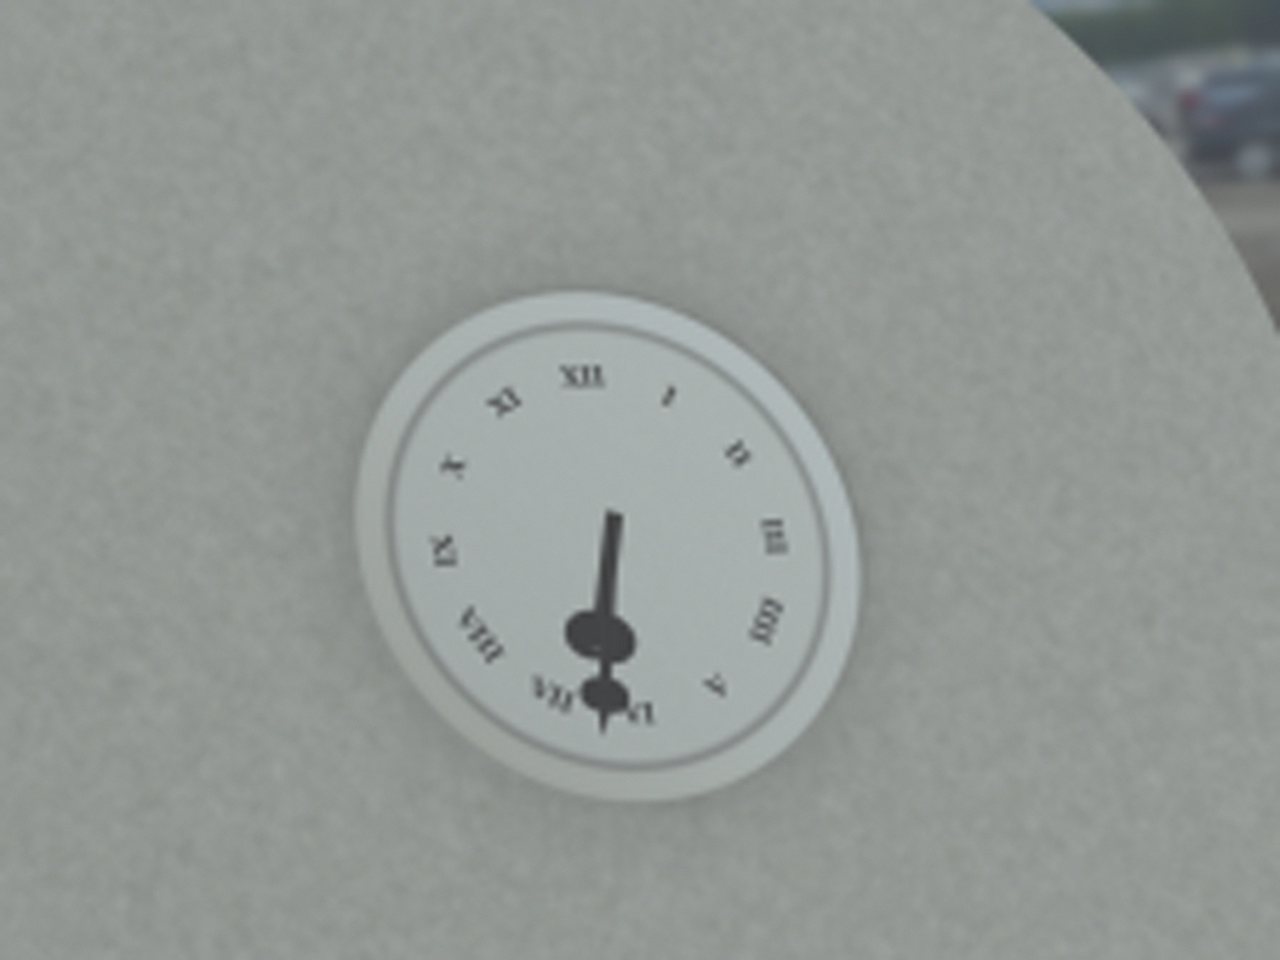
6:32
